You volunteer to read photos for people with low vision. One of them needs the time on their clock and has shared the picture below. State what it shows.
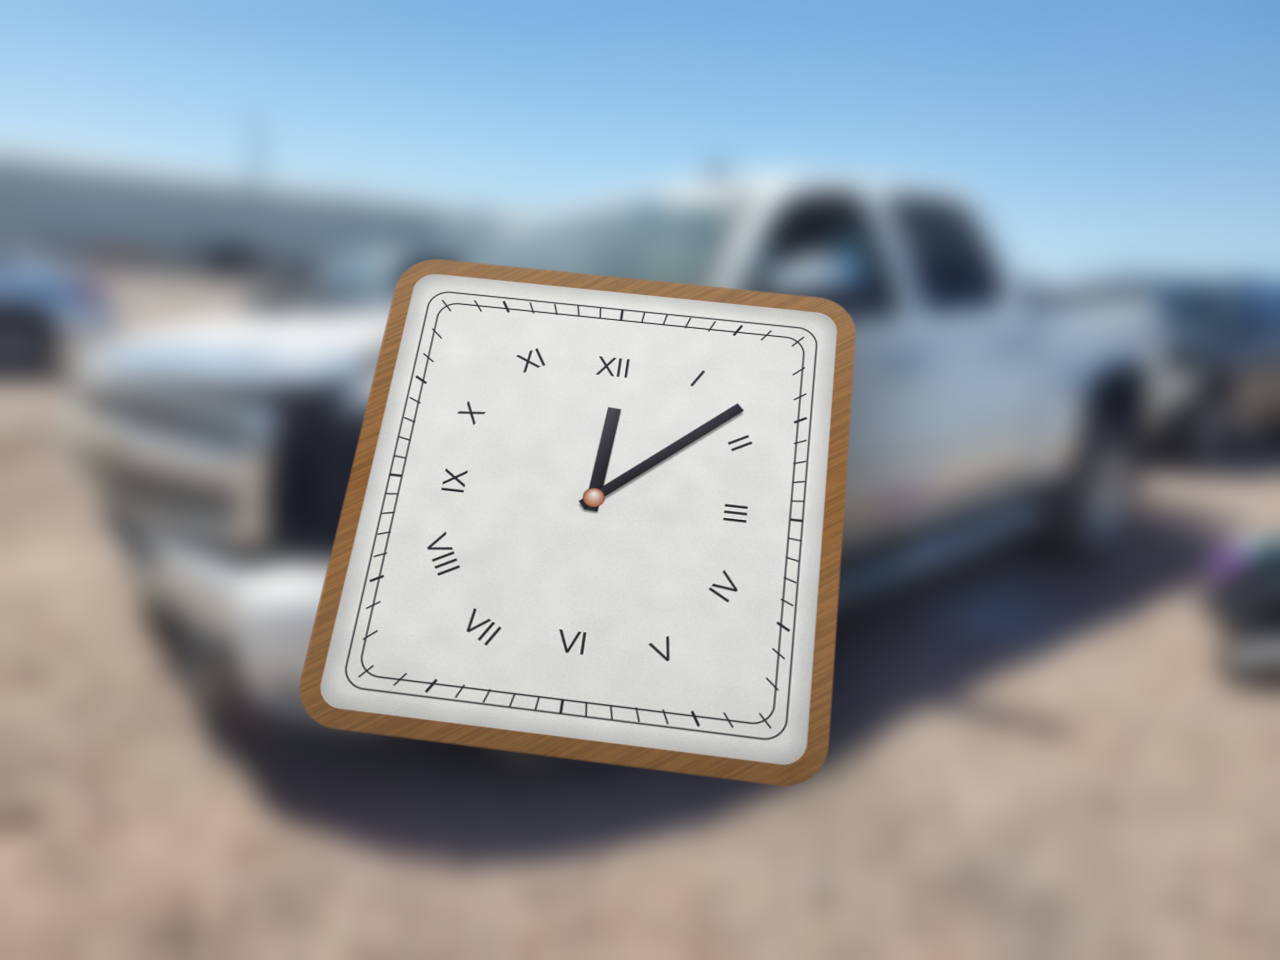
12:08
